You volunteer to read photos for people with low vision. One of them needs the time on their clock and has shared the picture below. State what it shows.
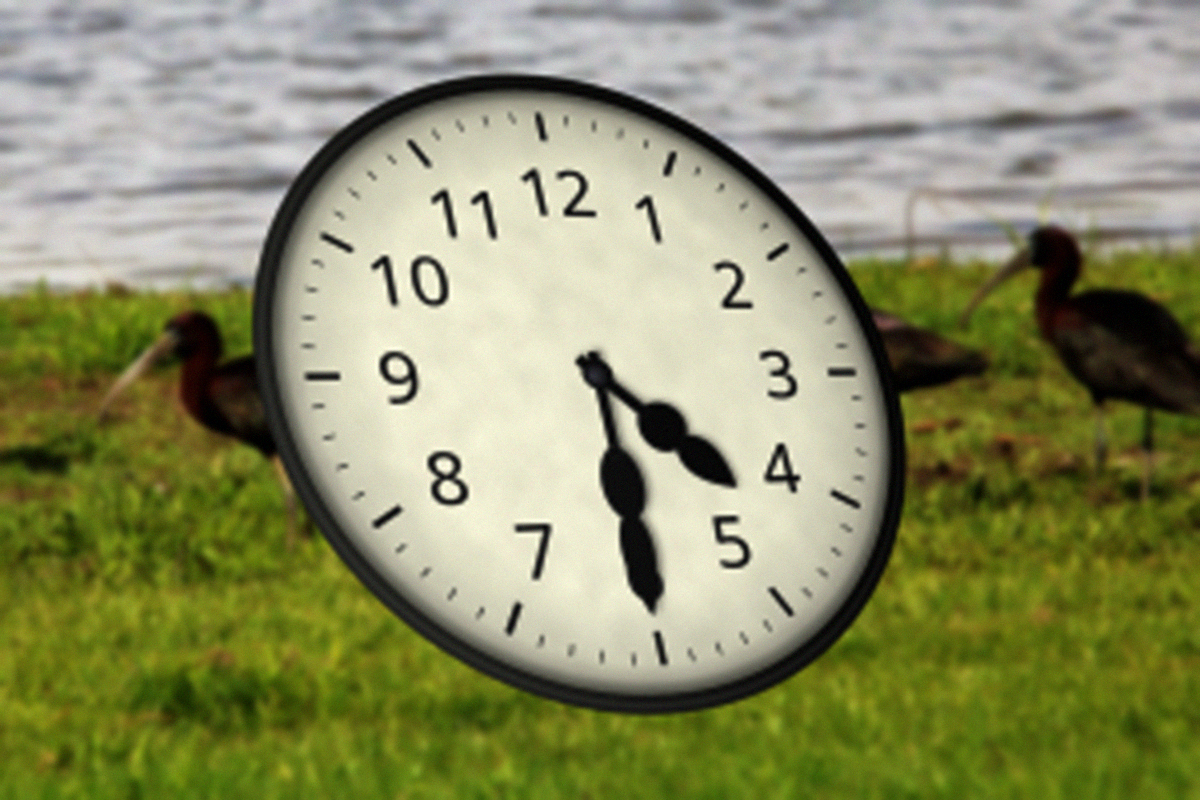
4:30
